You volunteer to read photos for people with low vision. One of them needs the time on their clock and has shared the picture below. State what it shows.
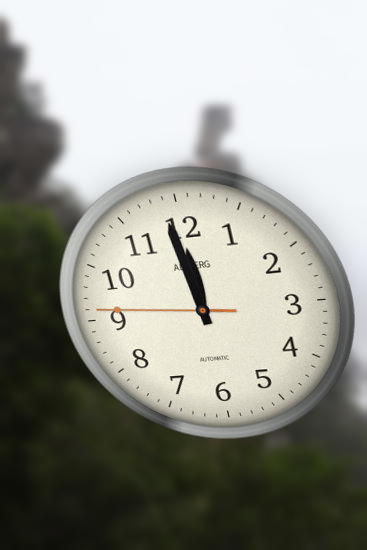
11:58:46
